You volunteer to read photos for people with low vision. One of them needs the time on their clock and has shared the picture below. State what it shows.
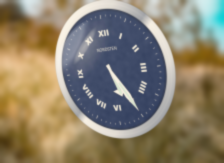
5:25
